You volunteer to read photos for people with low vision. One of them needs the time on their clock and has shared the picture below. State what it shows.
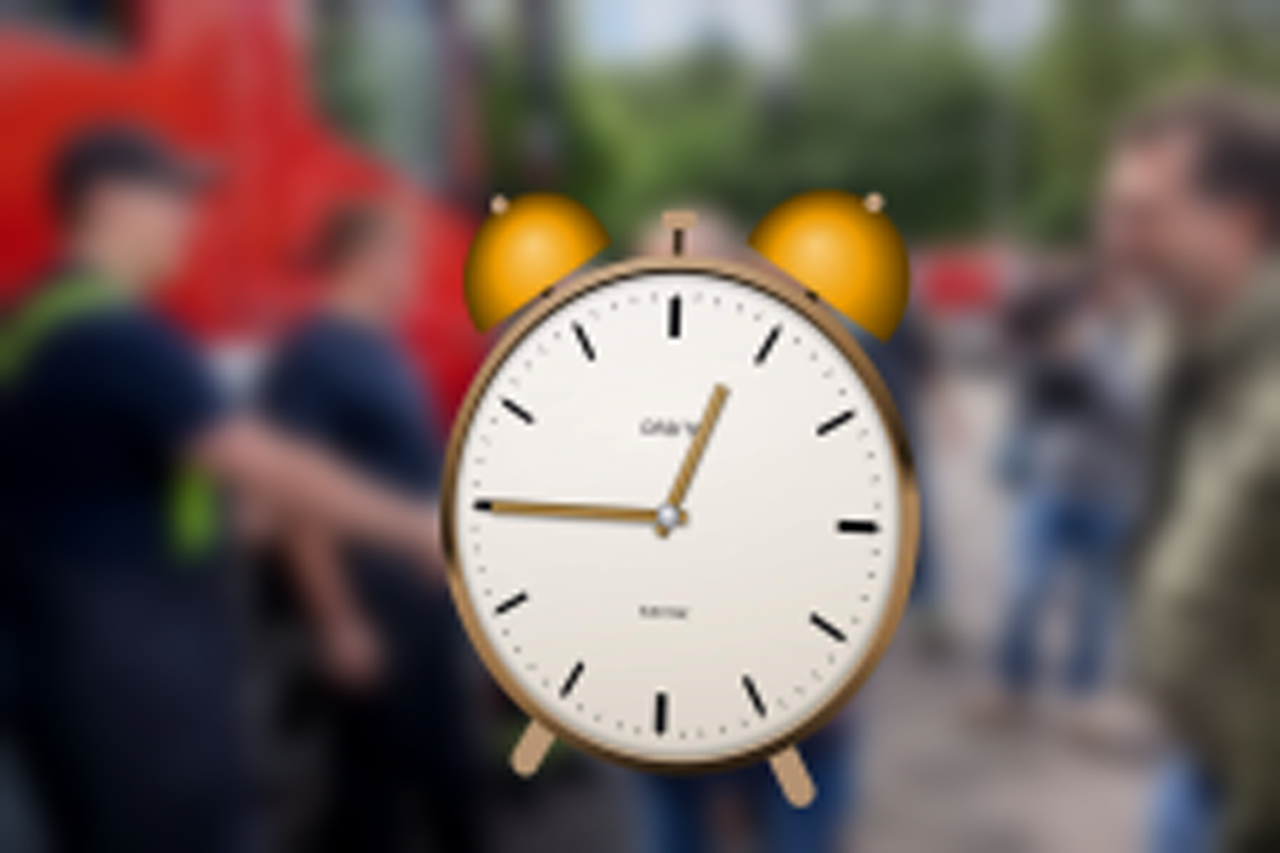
12:45
